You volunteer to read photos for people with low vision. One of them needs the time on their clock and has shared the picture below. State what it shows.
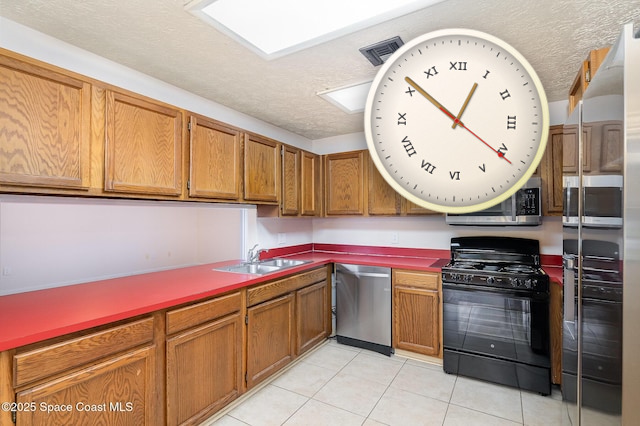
12:51:21
